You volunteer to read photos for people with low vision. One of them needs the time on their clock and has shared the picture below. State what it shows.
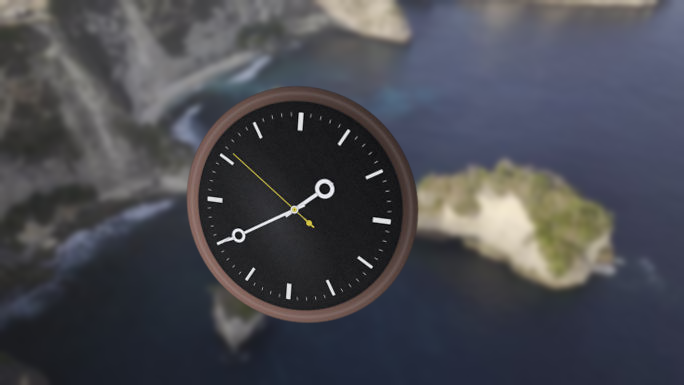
1:39:51
